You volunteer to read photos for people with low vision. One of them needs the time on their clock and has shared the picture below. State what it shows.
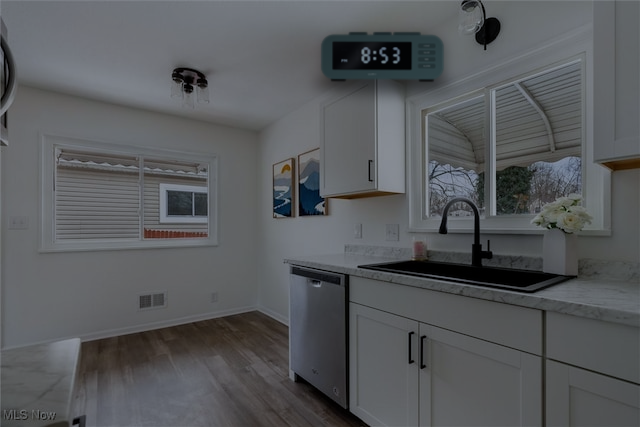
8:53
